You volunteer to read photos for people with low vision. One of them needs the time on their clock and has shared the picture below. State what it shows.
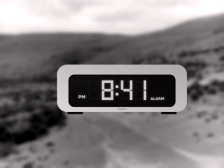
8:41
